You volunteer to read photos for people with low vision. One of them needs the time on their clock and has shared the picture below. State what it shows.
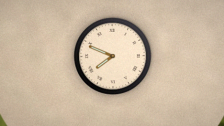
7:49
